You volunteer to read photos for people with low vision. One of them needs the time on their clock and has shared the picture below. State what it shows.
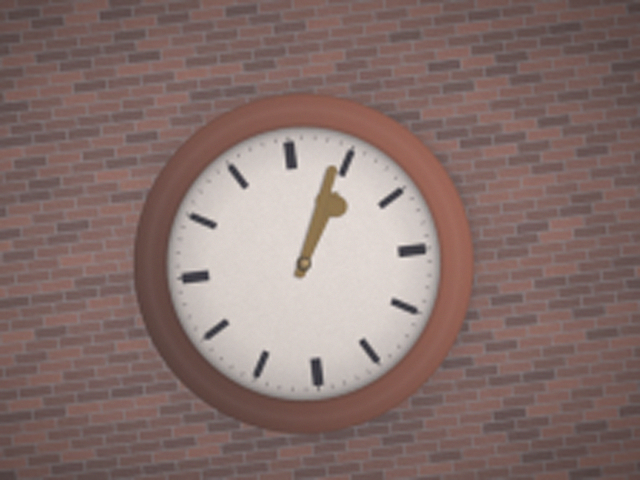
1:04
